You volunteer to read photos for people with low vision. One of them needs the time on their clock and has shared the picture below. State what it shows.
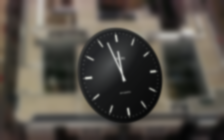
11:57
